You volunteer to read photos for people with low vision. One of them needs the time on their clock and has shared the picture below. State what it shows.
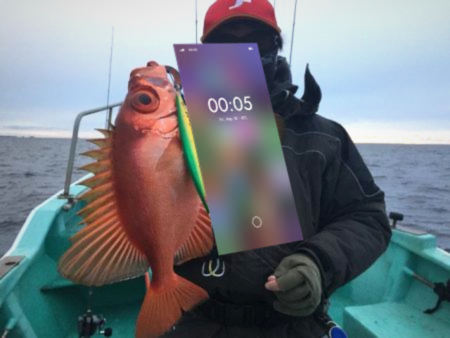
0:05
